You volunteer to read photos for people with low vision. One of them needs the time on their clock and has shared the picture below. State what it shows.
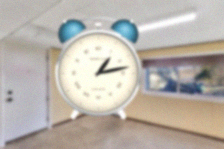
1:13
